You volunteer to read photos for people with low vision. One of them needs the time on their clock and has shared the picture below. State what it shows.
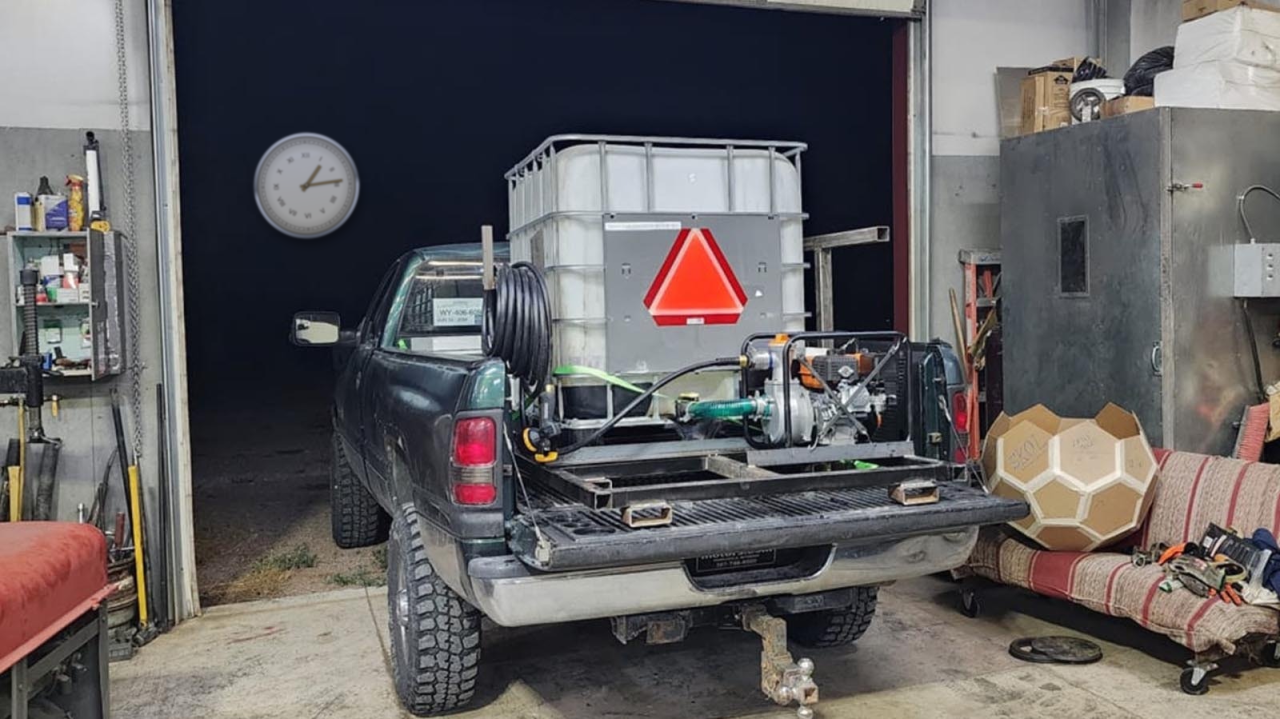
1:14
